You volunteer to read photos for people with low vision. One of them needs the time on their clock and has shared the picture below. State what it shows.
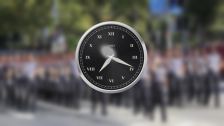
7:19
